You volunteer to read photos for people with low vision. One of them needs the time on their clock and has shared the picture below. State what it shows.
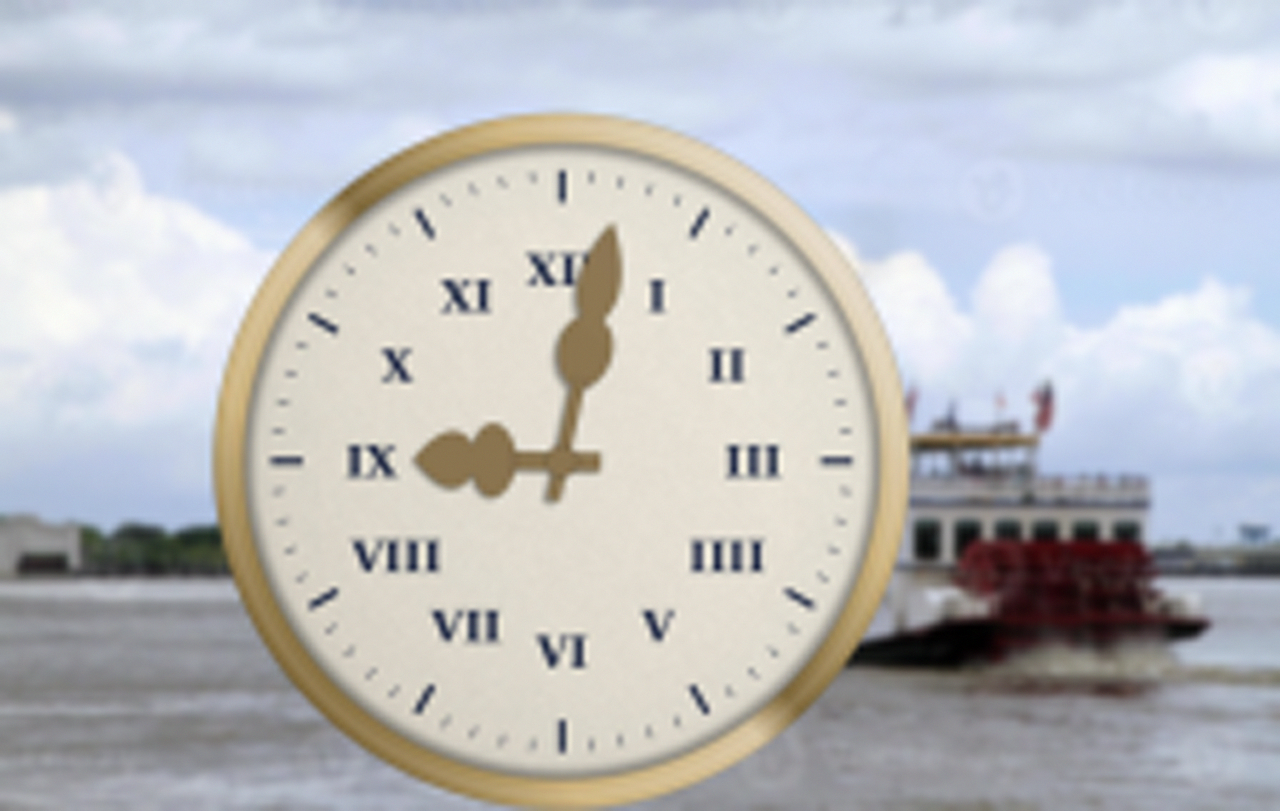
9:02
